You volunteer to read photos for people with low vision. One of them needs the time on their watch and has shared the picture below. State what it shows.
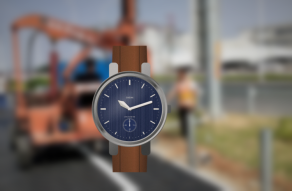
10:12
